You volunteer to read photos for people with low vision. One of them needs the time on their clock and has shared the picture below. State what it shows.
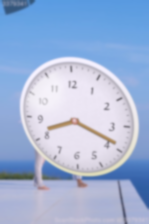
8:19
